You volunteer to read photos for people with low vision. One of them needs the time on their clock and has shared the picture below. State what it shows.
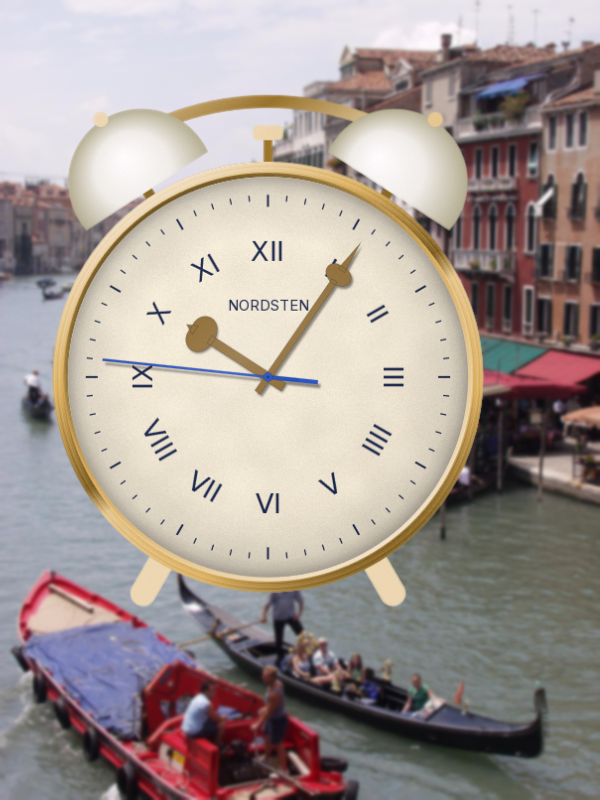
10:05:46
